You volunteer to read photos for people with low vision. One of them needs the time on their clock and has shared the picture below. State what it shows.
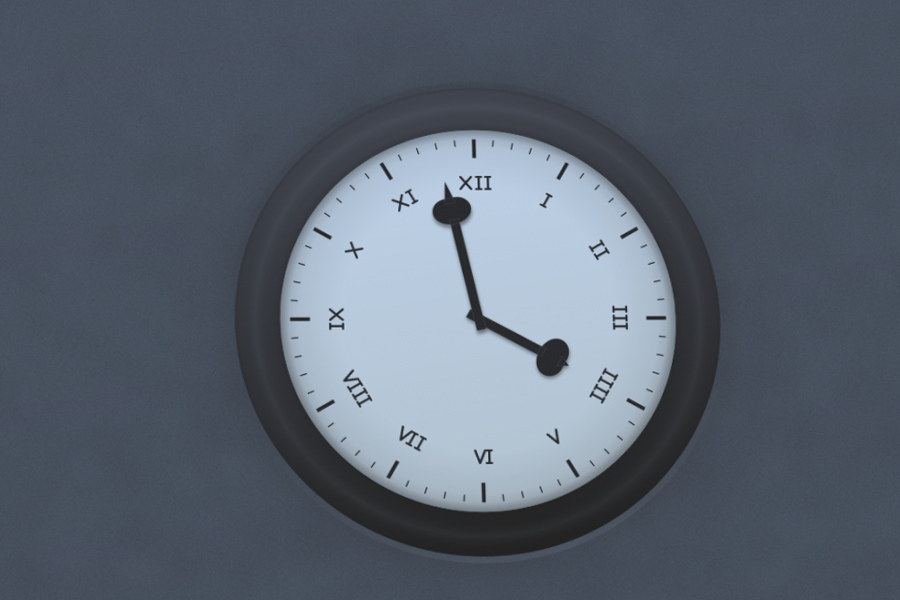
3:58
